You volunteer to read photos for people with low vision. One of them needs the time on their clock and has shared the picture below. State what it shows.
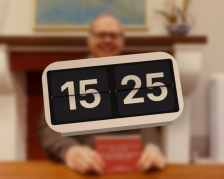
15:25
